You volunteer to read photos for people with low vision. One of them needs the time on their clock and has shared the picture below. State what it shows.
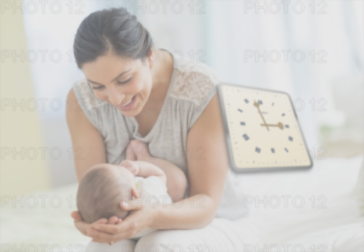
2:58
